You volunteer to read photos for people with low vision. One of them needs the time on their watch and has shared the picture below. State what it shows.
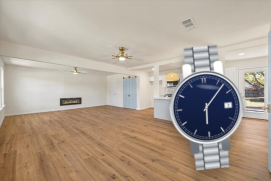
6:07
